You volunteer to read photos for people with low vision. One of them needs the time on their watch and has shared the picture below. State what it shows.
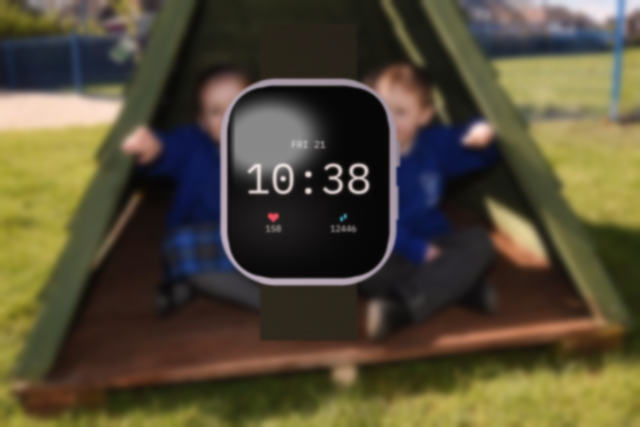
10:38
